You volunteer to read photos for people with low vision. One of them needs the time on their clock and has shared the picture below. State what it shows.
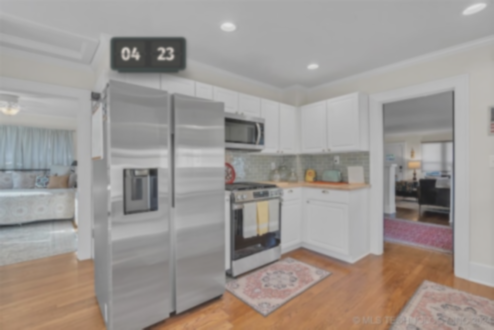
4:23
